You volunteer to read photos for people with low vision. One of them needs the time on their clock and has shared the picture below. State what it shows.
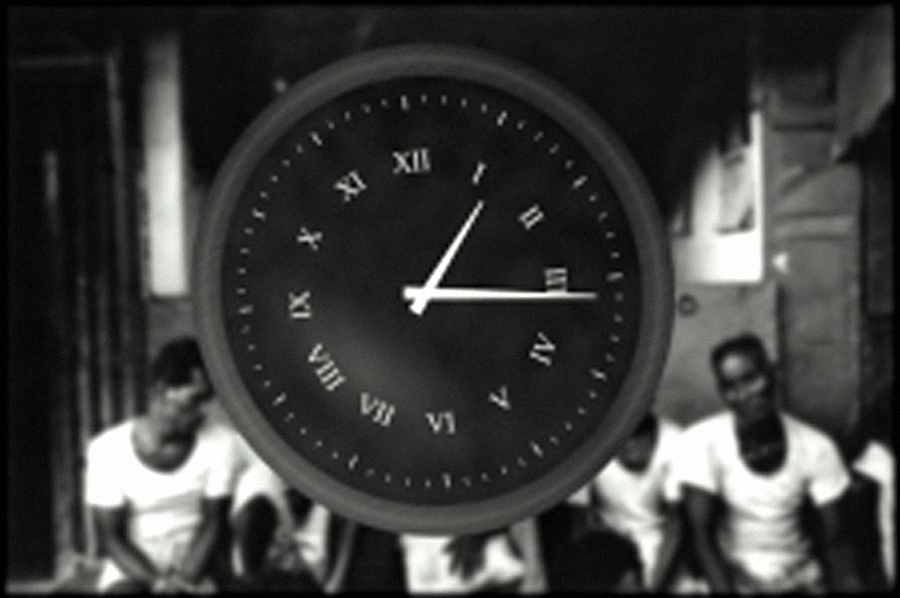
1:16
